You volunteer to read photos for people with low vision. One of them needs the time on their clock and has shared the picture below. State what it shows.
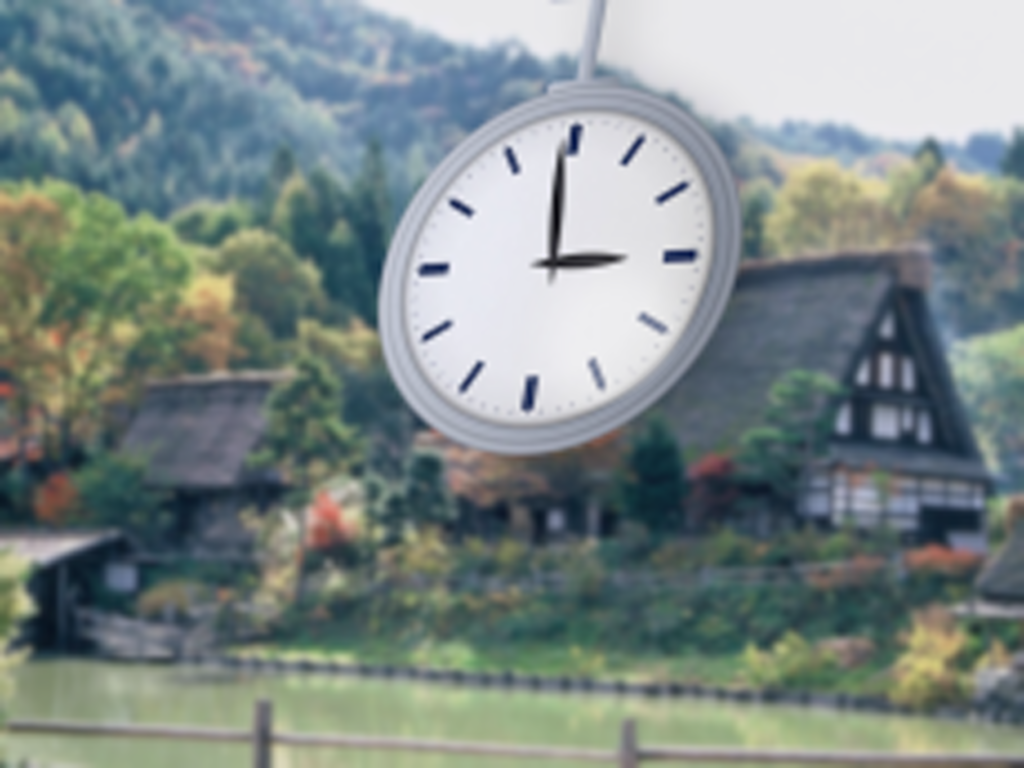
2:59
